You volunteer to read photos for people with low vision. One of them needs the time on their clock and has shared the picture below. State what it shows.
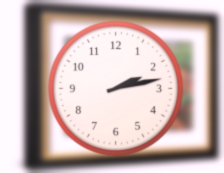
2:13
